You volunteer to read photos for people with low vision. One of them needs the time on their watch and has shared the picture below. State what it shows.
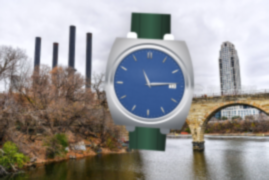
11:14
